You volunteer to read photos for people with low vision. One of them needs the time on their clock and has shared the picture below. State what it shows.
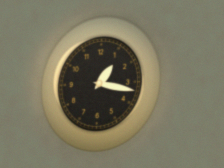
1:17
